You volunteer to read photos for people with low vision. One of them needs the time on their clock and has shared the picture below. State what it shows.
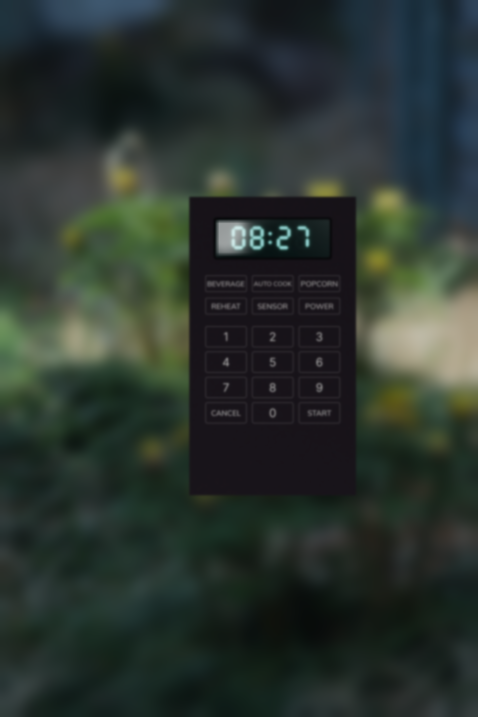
8:27
